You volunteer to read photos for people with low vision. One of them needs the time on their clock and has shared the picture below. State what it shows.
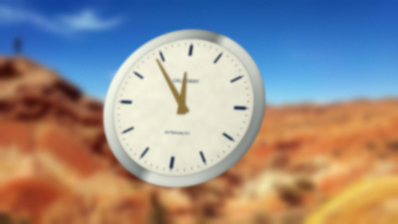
11:54
